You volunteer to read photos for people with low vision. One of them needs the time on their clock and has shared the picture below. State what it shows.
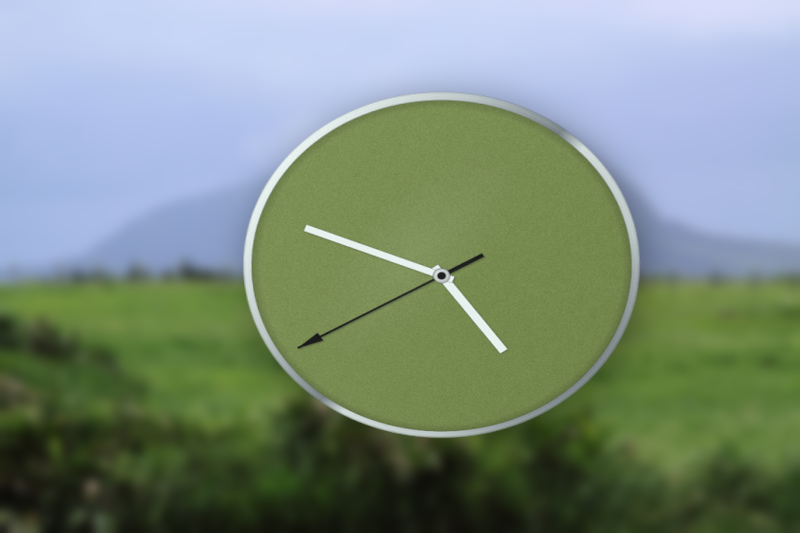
4:48:40
